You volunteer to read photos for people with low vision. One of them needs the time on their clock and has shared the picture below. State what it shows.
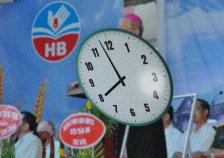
7:58
